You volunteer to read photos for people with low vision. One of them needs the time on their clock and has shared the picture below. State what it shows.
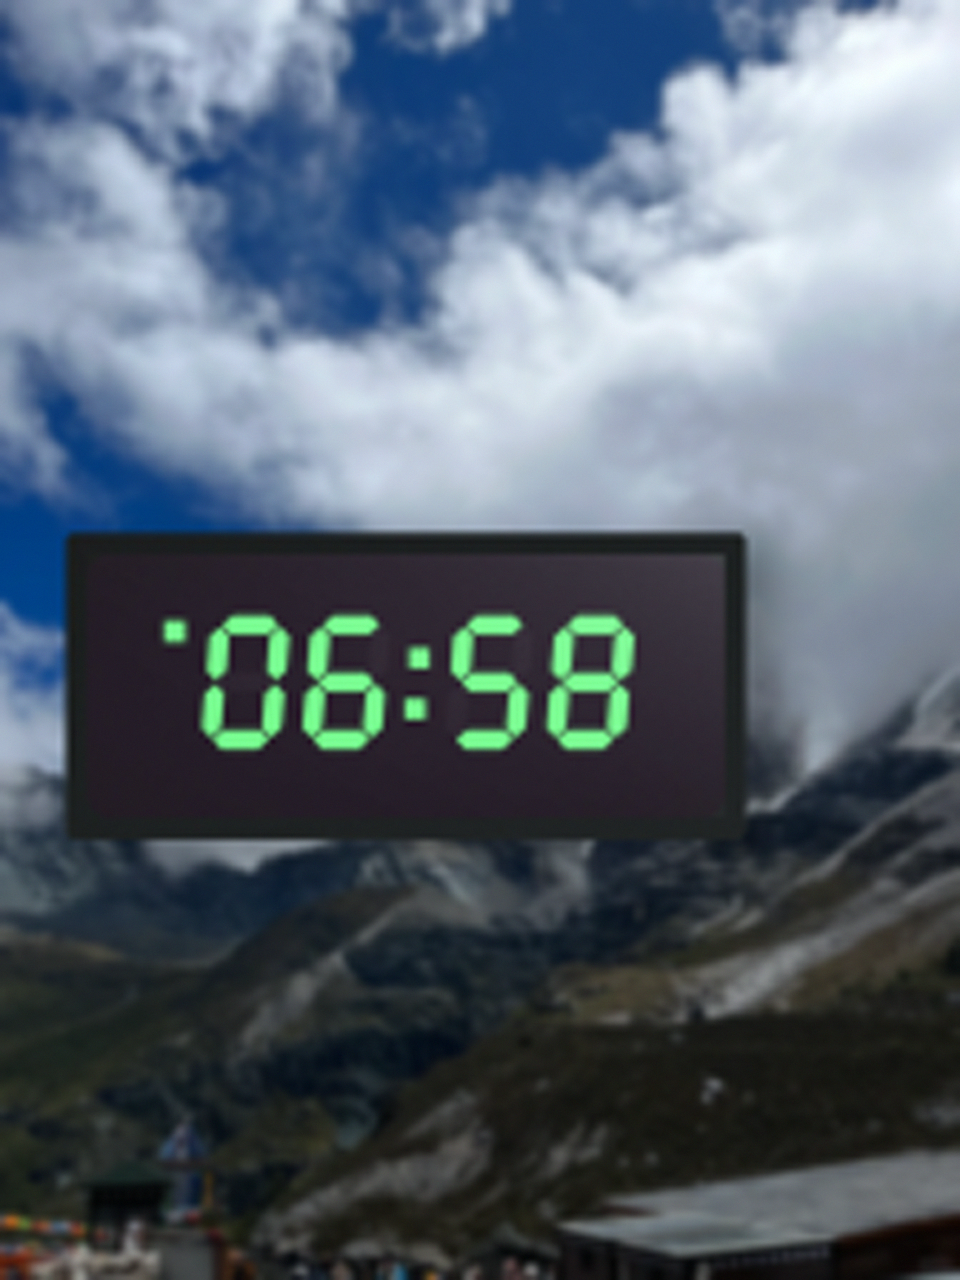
6:58
